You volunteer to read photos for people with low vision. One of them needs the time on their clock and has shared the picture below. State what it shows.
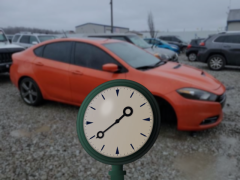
1:39
